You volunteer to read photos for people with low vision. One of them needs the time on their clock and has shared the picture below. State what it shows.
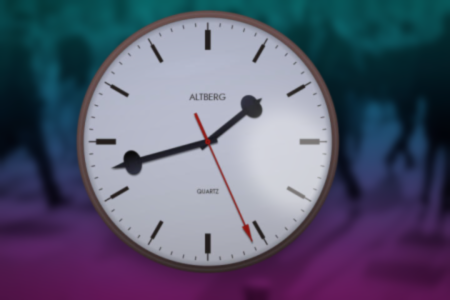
1:42:26
